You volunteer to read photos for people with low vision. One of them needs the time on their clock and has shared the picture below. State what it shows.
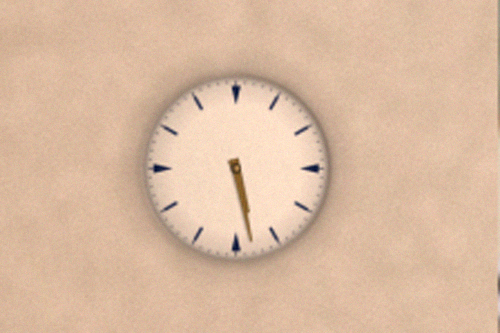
5:28
